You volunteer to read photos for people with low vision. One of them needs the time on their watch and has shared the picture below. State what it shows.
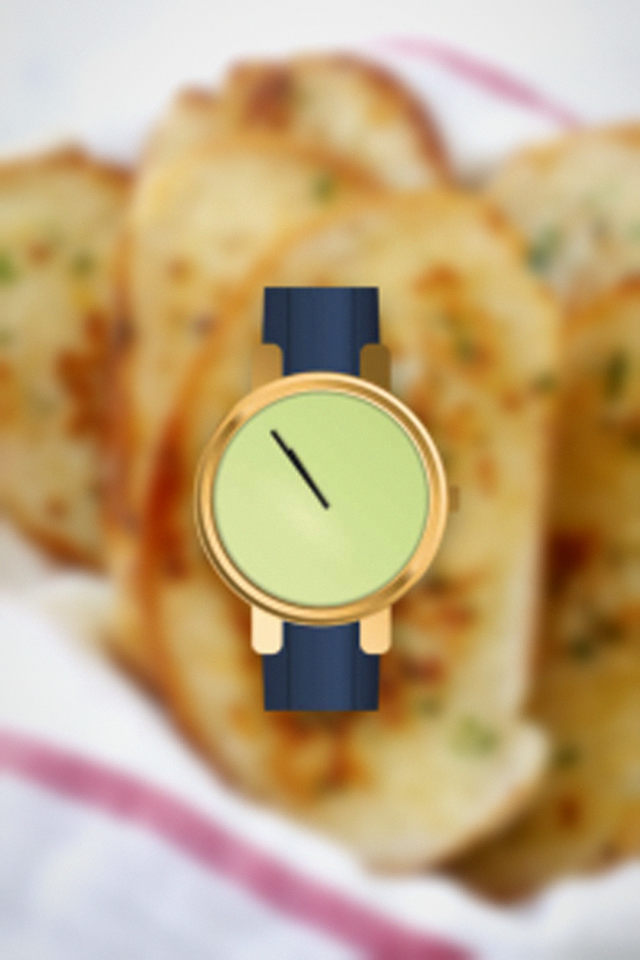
10:54
